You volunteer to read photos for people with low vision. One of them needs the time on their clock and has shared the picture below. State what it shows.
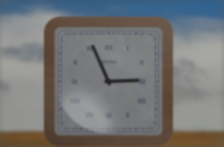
2:56
